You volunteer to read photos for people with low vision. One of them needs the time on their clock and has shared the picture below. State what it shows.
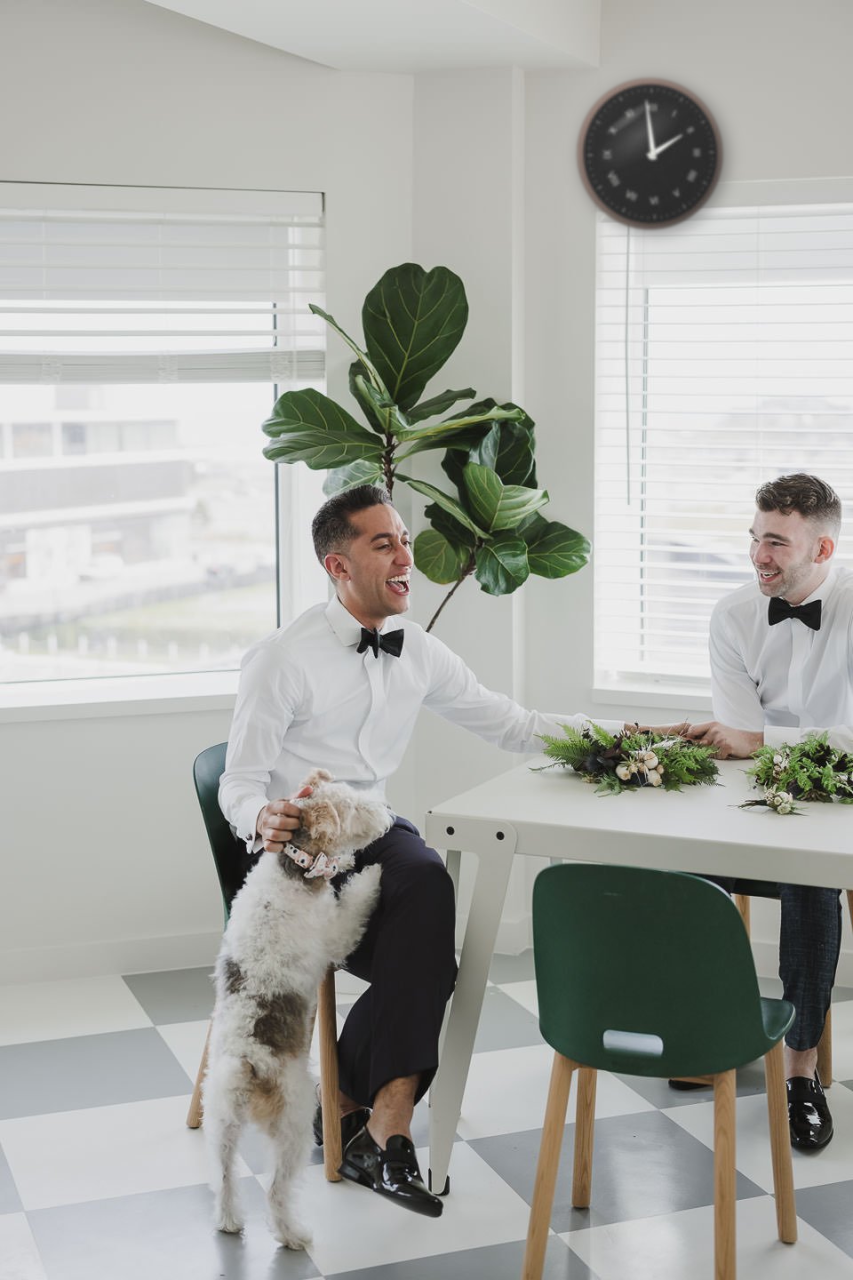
1:59
